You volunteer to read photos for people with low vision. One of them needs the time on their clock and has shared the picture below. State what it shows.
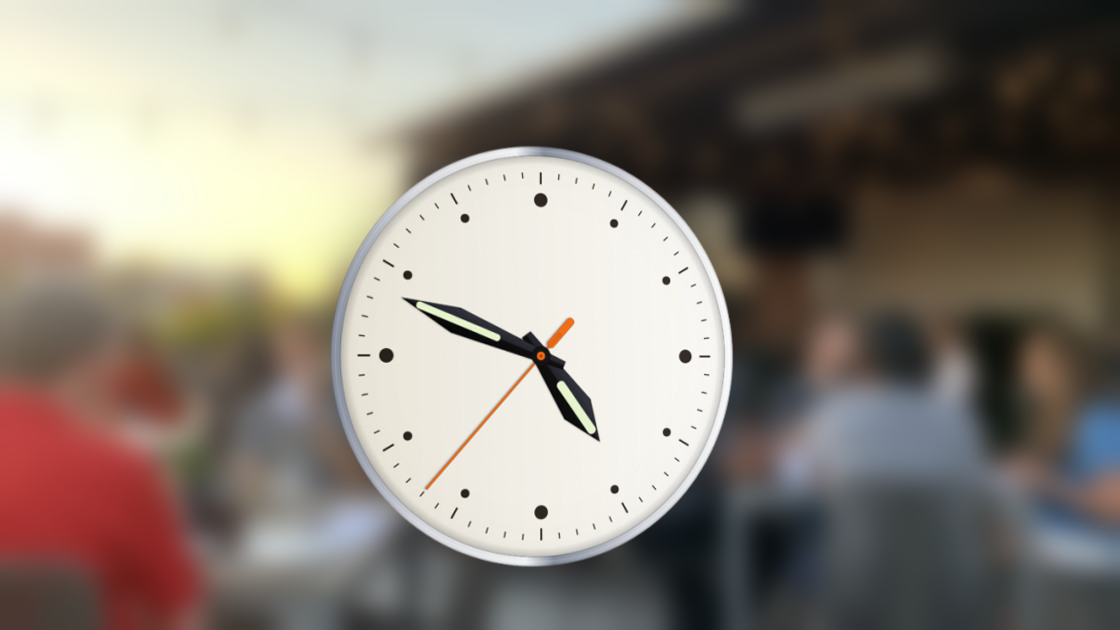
4:48:37
